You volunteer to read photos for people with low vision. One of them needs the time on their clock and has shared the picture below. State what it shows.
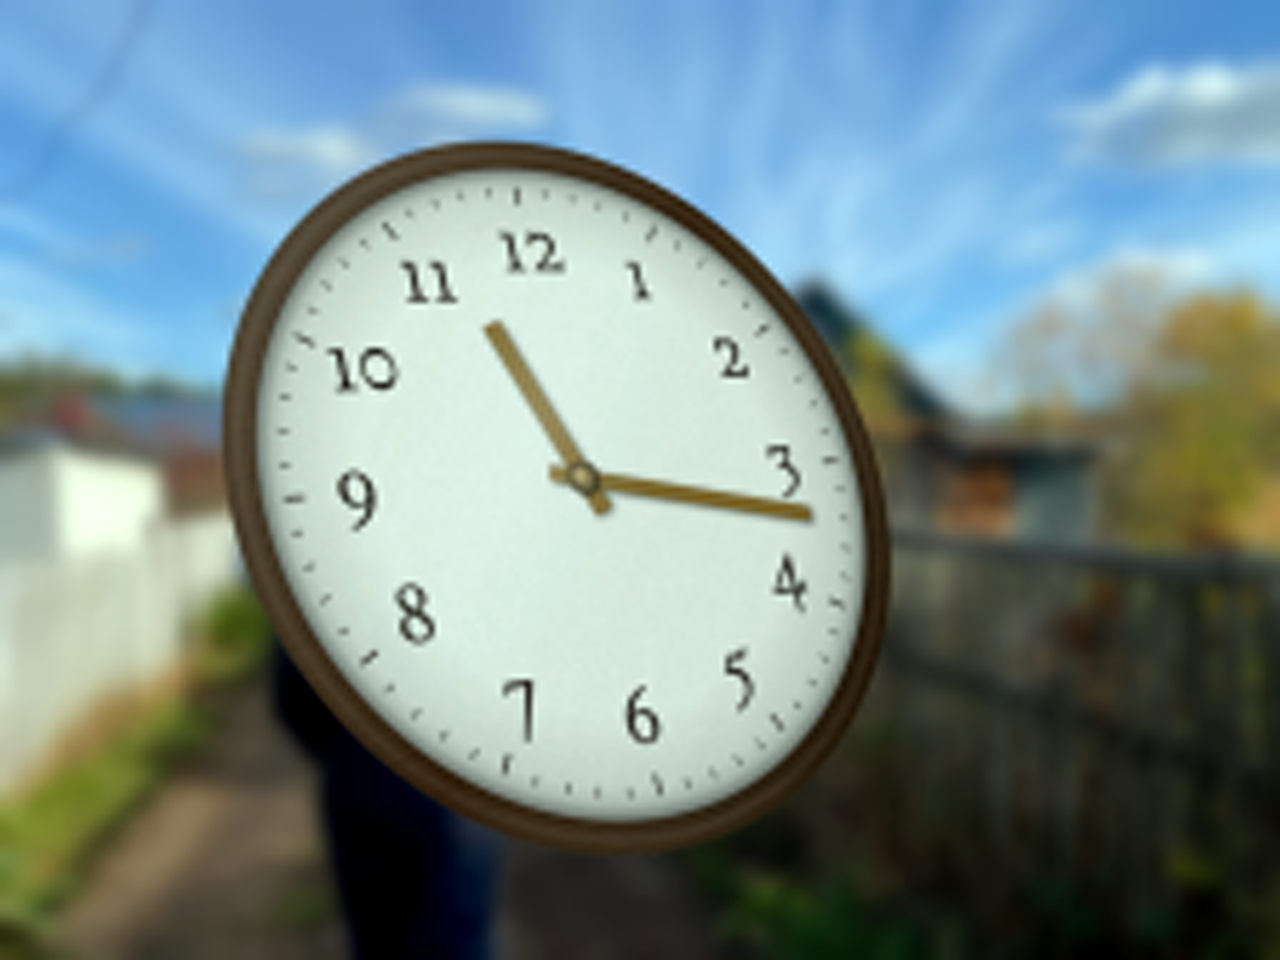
11:17
